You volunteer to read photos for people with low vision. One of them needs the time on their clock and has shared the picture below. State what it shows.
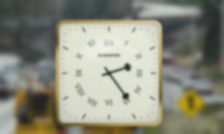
2:24
